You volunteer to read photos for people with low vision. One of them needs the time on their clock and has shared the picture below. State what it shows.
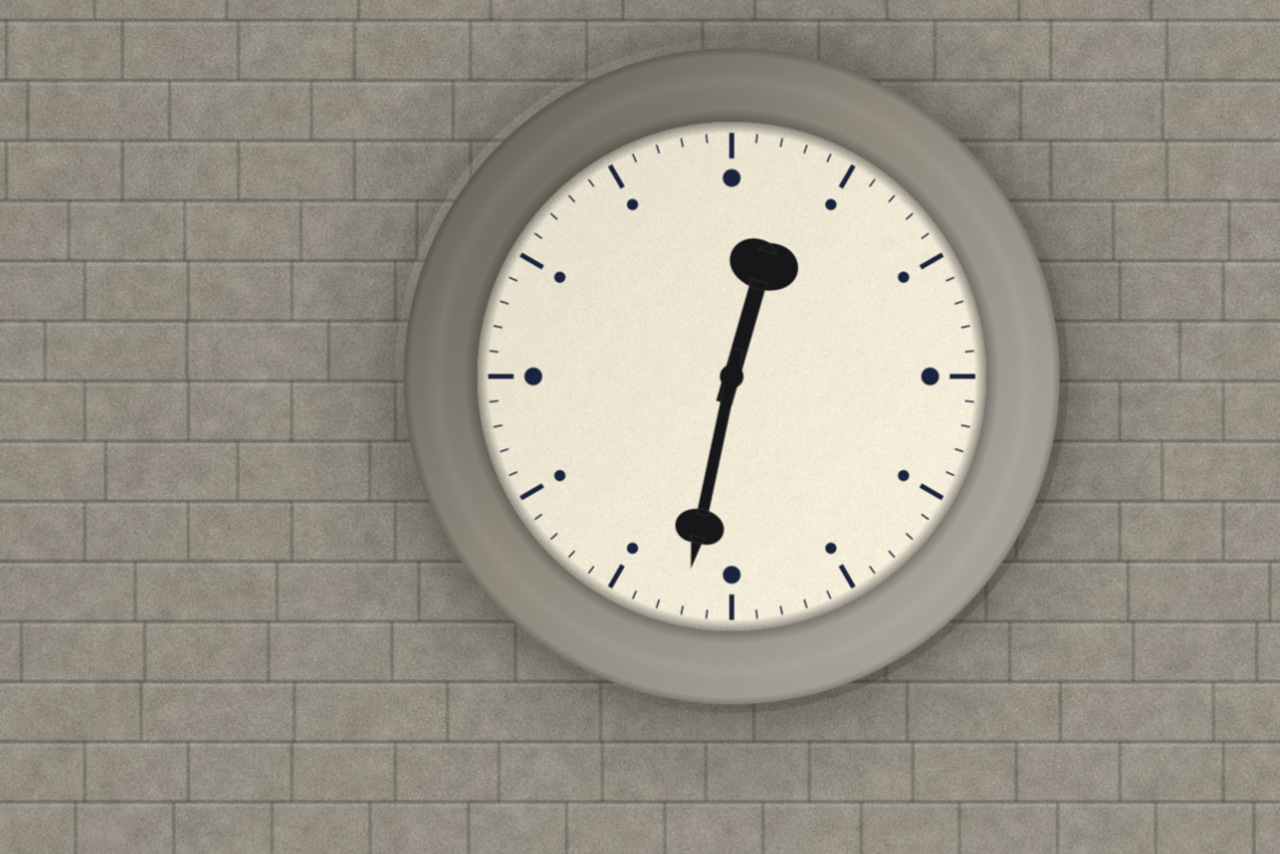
12:32
